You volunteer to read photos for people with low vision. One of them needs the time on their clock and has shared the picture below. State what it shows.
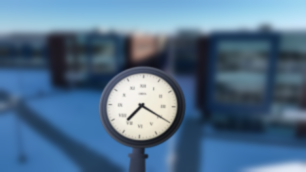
7:20
